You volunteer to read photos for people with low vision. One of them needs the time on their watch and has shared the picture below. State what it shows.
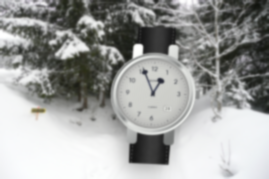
12:56
